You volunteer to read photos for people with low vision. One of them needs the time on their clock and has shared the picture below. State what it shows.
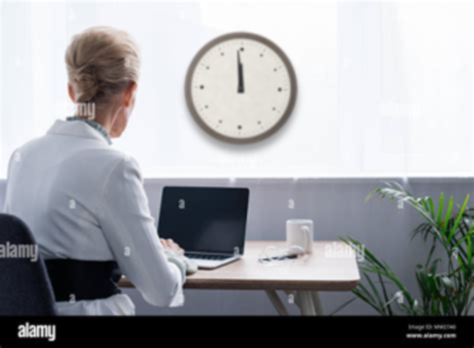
11:59
